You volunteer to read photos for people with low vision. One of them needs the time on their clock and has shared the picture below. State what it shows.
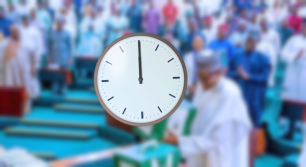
12:00
